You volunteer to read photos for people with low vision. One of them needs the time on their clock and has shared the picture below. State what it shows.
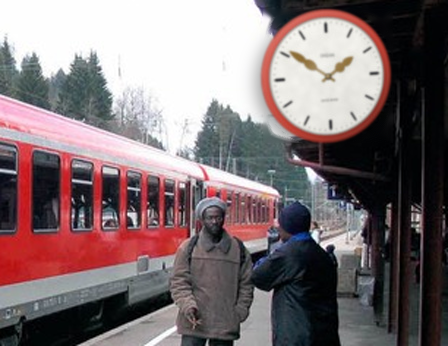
1:51
